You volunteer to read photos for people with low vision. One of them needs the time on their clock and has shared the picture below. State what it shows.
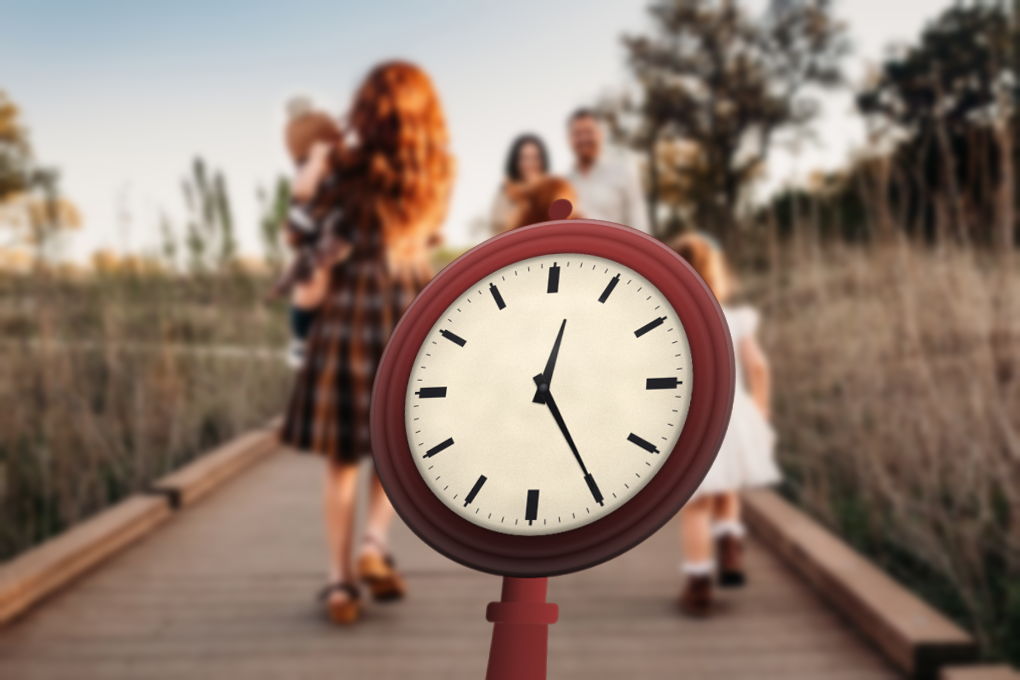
12:25
